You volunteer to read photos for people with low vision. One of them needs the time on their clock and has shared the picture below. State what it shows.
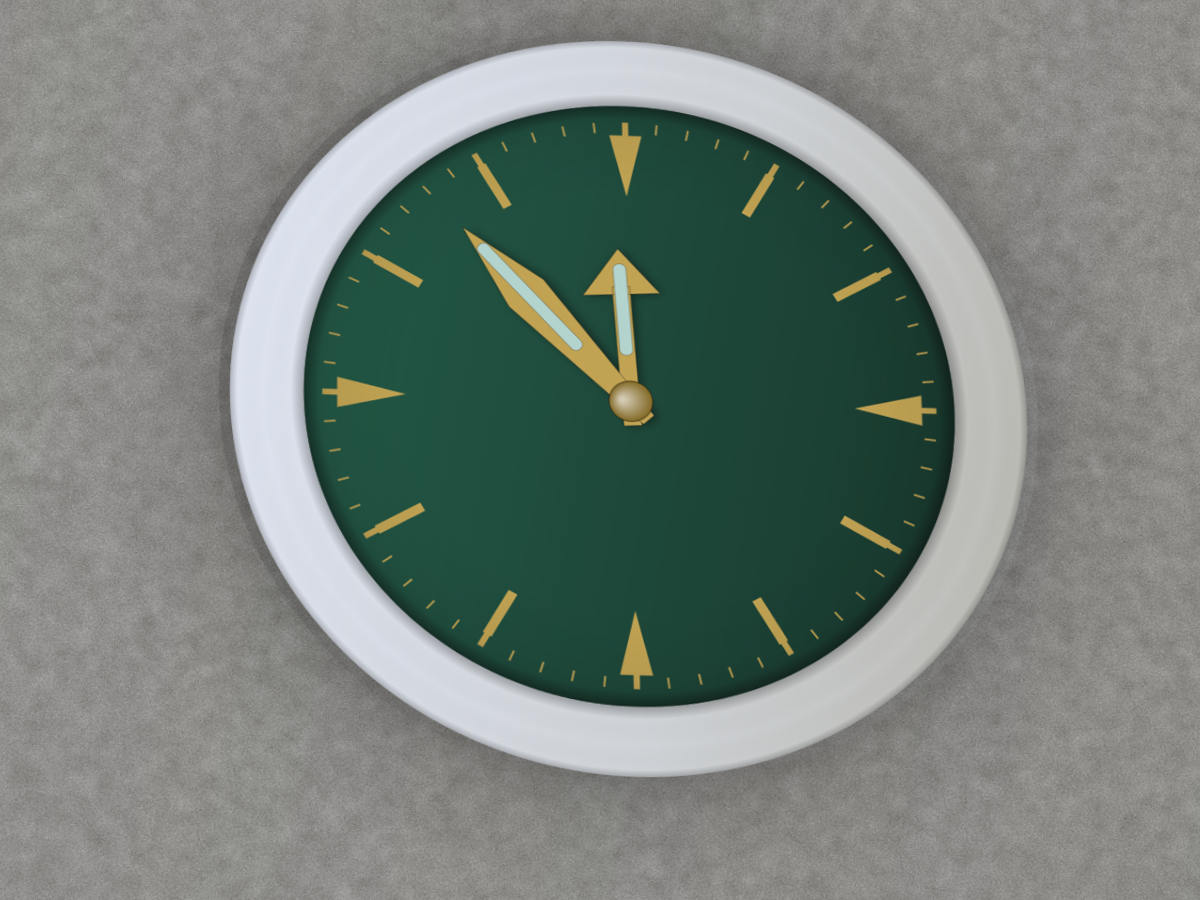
11:53
